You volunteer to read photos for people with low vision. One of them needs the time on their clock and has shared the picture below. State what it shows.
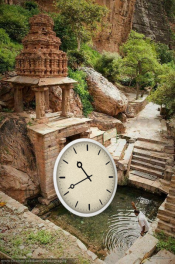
10:41
